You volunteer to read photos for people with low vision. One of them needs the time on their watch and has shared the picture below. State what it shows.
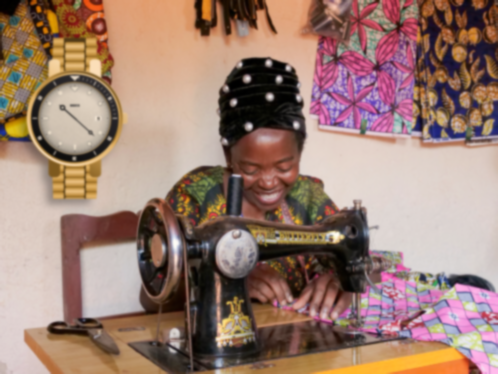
10:22
